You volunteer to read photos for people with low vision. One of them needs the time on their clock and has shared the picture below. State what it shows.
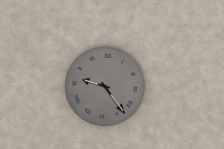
9:23
